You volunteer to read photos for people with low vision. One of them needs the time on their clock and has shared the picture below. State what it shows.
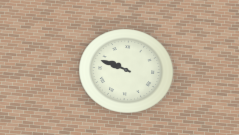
9:48
